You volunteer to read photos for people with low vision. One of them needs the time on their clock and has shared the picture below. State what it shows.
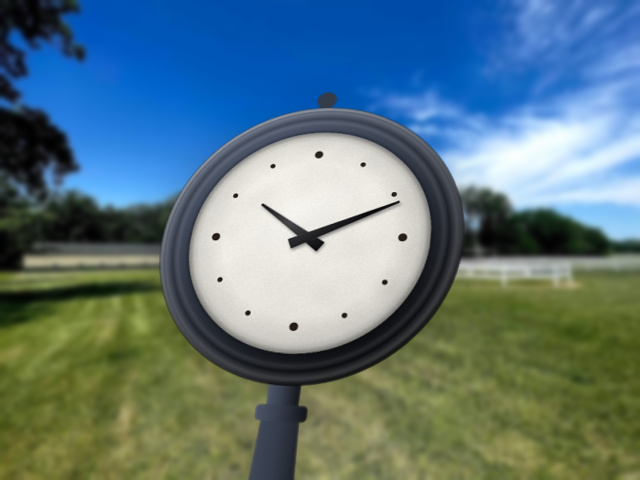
10:11
